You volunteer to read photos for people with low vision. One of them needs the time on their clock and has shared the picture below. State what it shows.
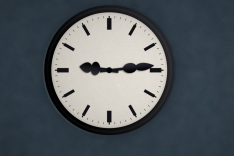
9:14
